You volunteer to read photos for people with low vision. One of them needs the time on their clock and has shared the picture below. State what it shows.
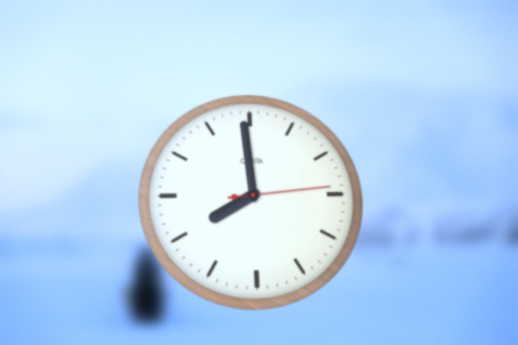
7:59:14
